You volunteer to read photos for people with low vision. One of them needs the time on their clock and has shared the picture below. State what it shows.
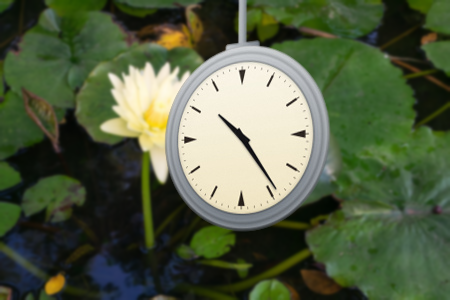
10:24
